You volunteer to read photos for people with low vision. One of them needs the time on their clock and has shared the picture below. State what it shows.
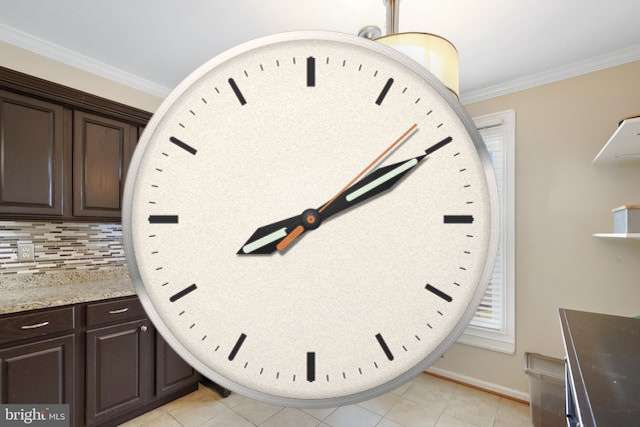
8:10:08
